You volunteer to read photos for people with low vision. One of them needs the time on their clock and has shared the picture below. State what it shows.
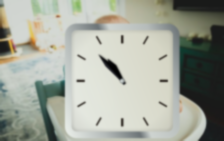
10:53
